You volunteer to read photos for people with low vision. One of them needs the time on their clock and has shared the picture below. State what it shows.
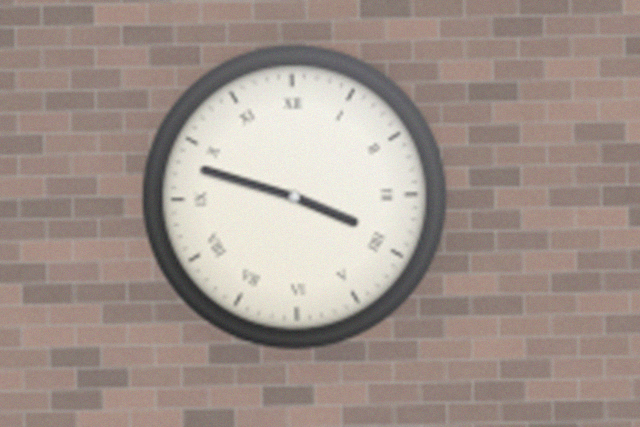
3:48
